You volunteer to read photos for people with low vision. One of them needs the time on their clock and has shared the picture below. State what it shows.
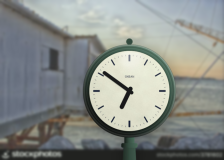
6:51
